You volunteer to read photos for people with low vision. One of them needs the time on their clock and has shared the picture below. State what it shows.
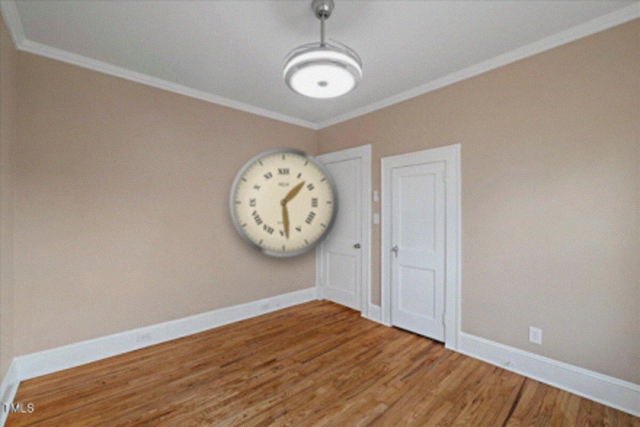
1:29
